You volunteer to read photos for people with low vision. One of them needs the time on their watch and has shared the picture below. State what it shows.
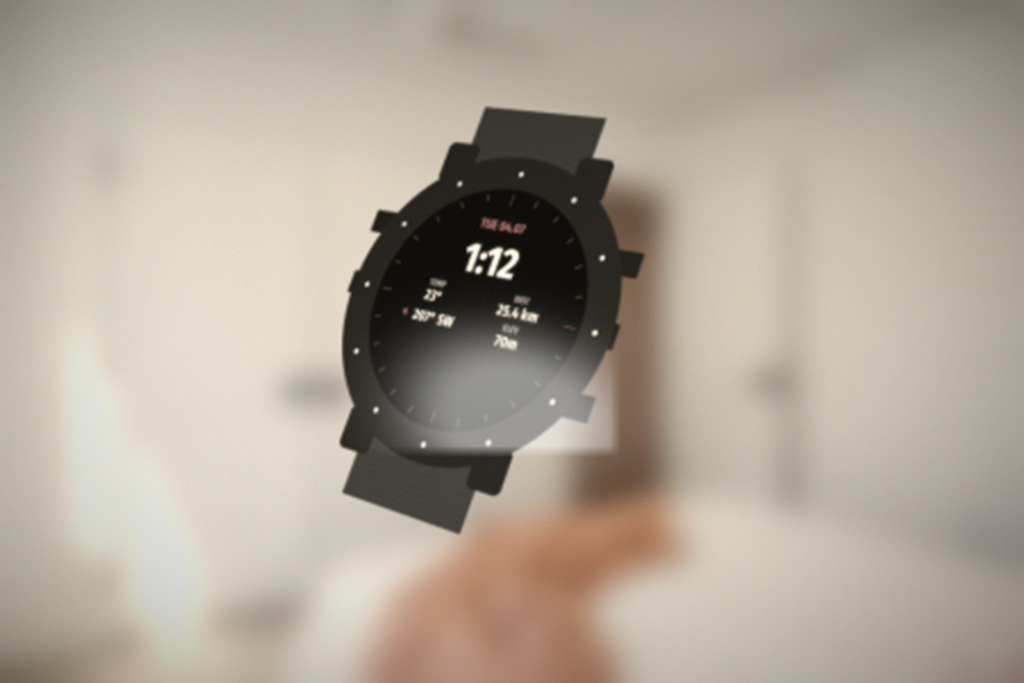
1:12
